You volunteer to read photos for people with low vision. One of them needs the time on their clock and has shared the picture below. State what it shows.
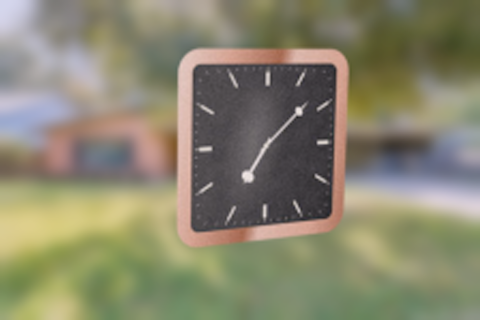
7:08
